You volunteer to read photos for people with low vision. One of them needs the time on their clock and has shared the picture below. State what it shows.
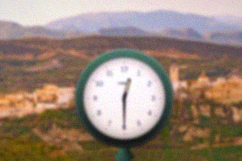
12:30
